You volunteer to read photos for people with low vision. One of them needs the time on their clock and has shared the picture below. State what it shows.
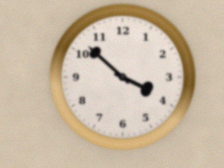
3:52
